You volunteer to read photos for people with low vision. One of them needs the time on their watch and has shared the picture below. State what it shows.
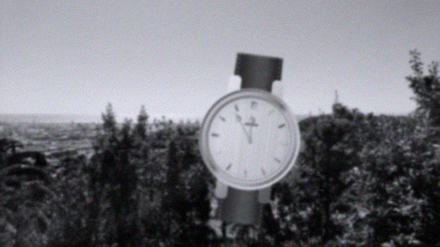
11:54
